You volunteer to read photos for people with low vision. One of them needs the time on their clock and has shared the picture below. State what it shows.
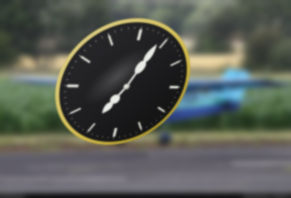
7:04
